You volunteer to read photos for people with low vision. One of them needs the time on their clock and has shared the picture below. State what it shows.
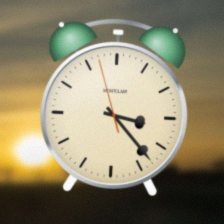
3:22:57
